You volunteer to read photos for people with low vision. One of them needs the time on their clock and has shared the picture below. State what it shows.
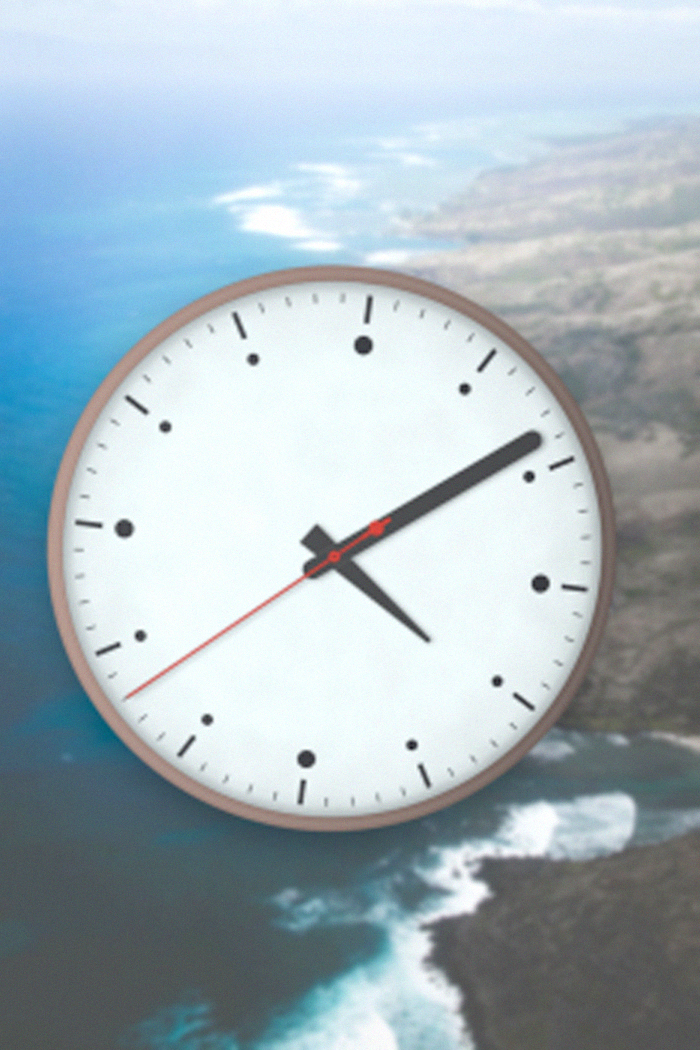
4:08:38
